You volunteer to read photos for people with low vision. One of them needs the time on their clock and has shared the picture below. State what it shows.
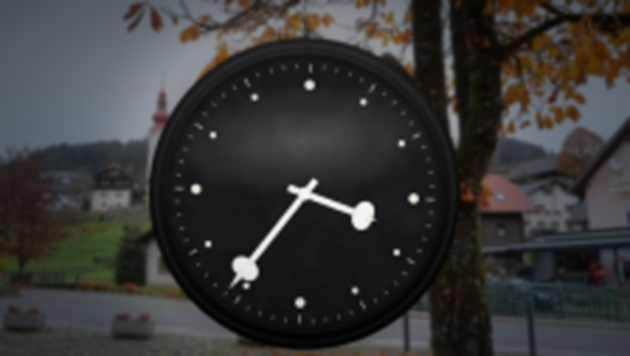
3:36
